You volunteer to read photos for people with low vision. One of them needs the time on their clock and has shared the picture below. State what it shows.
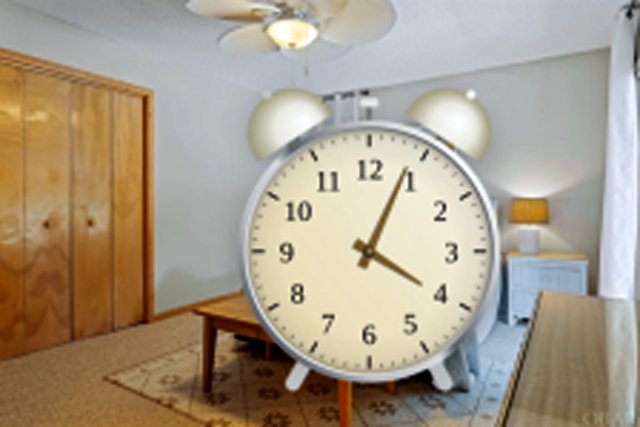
4:04
